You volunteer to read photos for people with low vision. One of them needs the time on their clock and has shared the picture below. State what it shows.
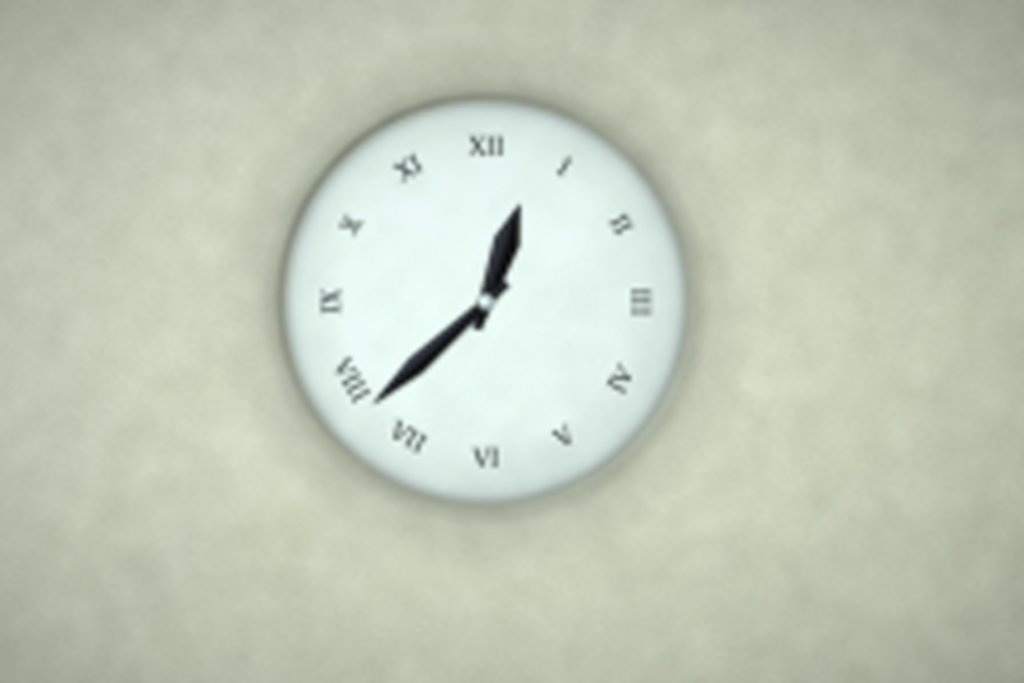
12:38
